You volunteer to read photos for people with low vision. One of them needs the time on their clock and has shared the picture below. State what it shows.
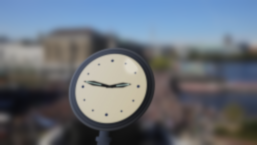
2:47
